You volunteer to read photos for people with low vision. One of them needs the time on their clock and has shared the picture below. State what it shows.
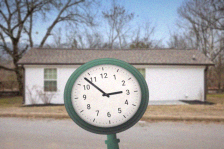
2:53
